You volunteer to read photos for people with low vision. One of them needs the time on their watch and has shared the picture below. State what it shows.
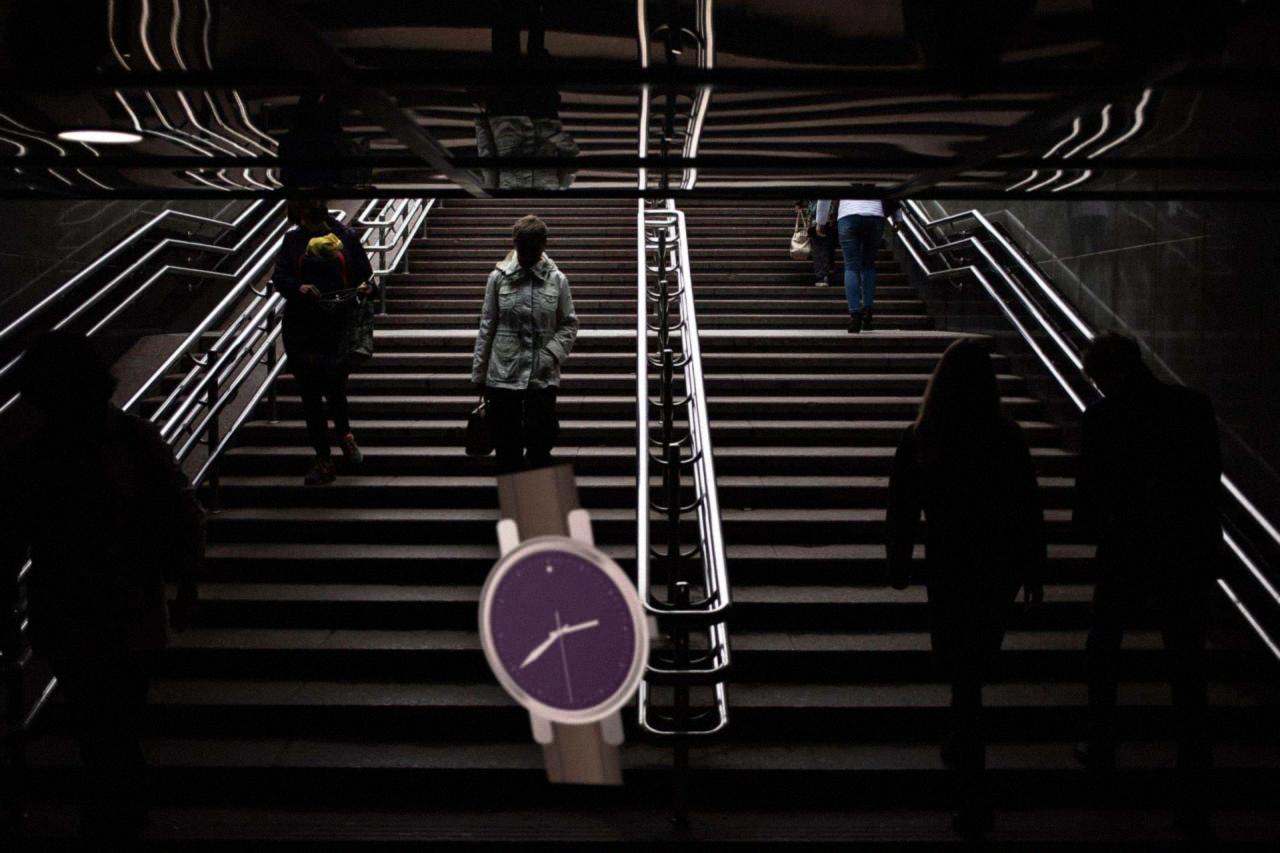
2:39:30
